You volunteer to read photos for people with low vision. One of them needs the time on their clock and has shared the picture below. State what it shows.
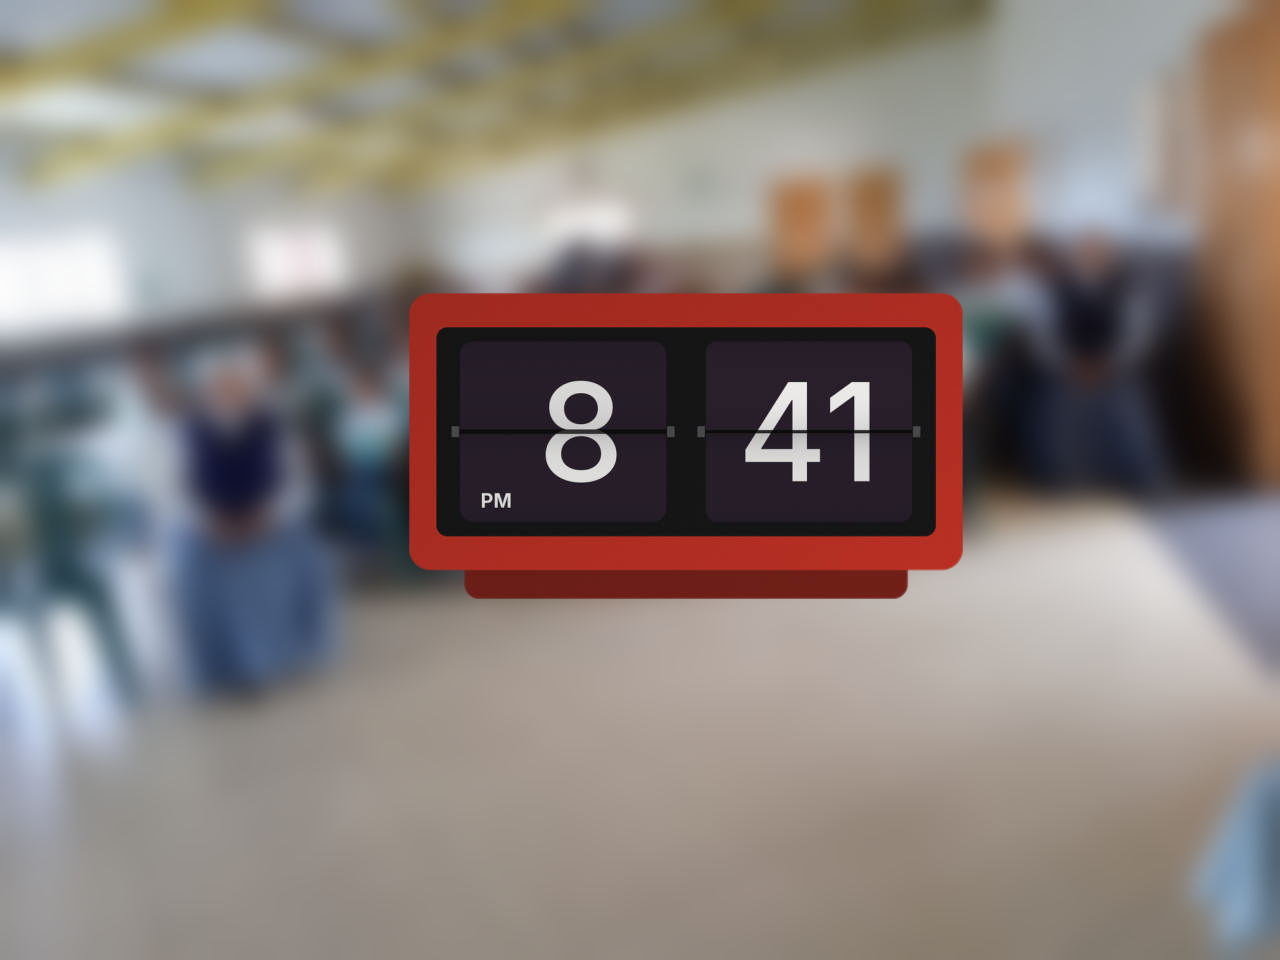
8:41
